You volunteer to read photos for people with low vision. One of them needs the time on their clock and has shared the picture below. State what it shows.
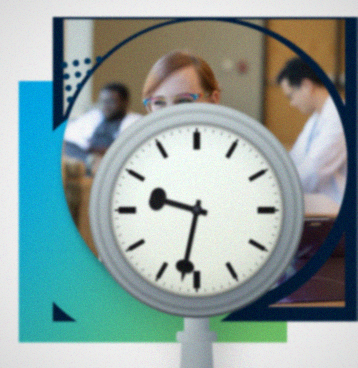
9:32
